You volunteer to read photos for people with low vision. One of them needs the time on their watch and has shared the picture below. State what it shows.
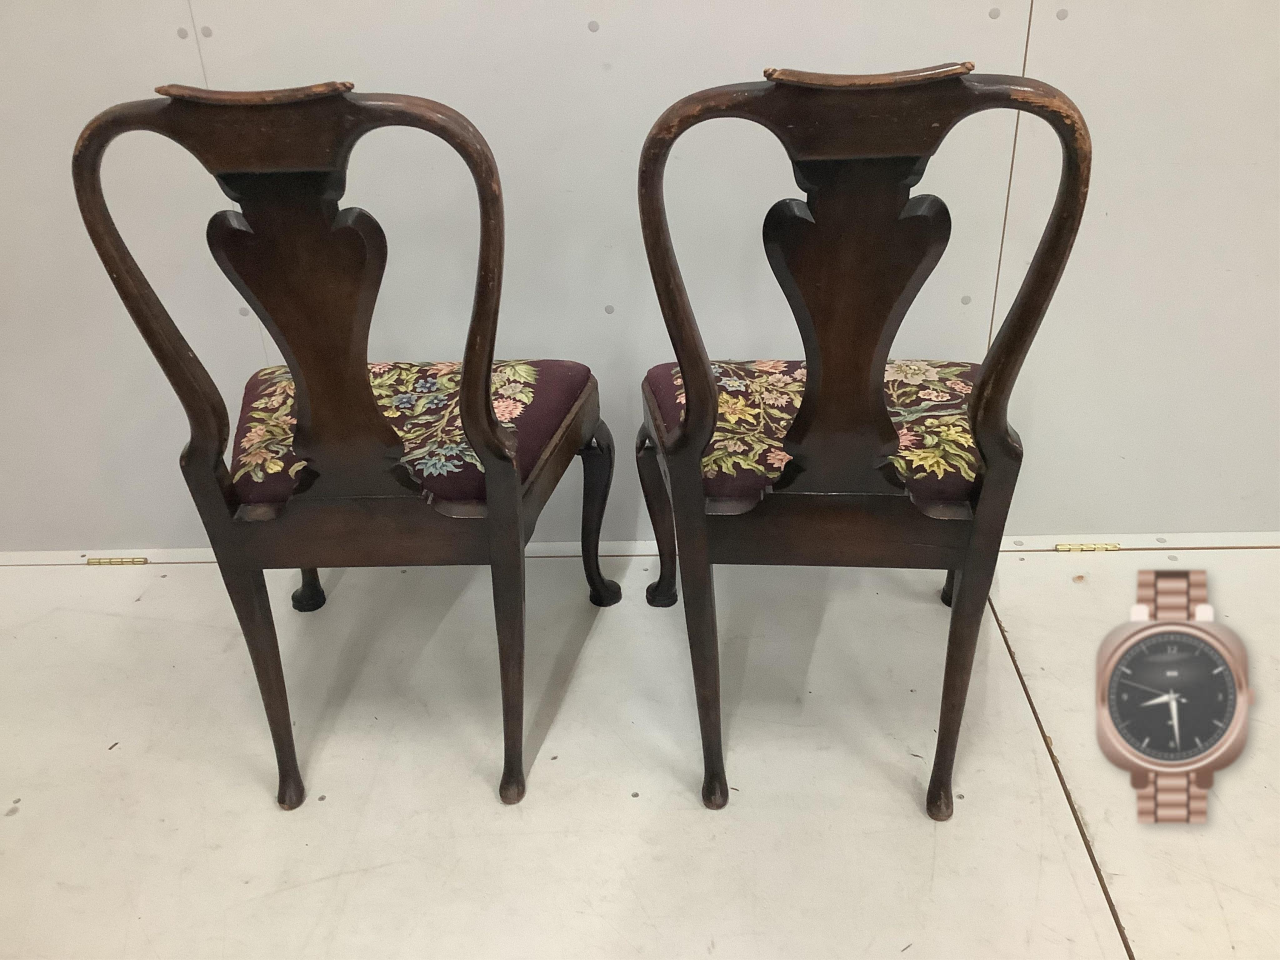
8:28:48
